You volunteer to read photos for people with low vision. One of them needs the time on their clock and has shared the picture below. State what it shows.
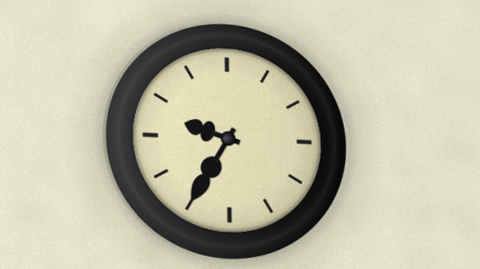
9:35
